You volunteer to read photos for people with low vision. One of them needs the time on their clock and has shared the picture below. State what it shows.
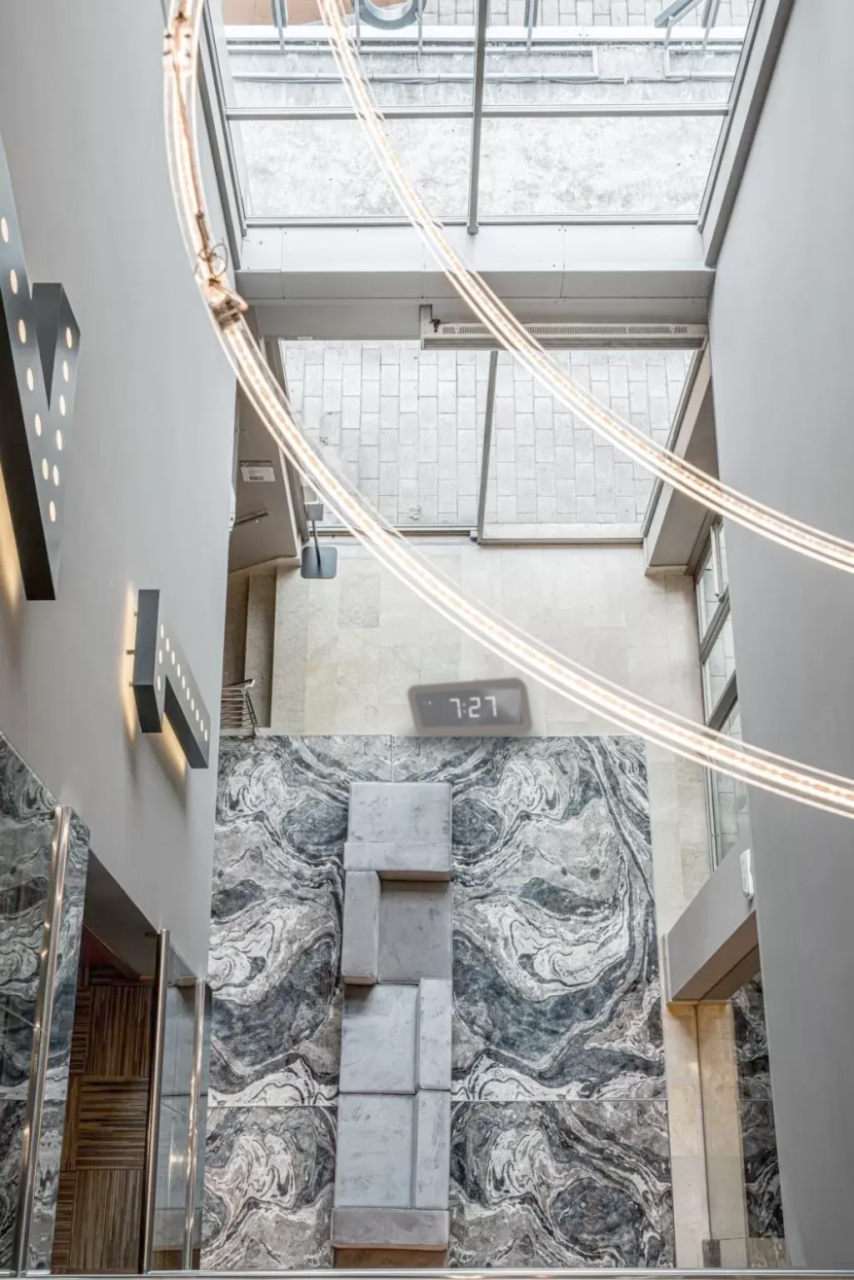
7:27
